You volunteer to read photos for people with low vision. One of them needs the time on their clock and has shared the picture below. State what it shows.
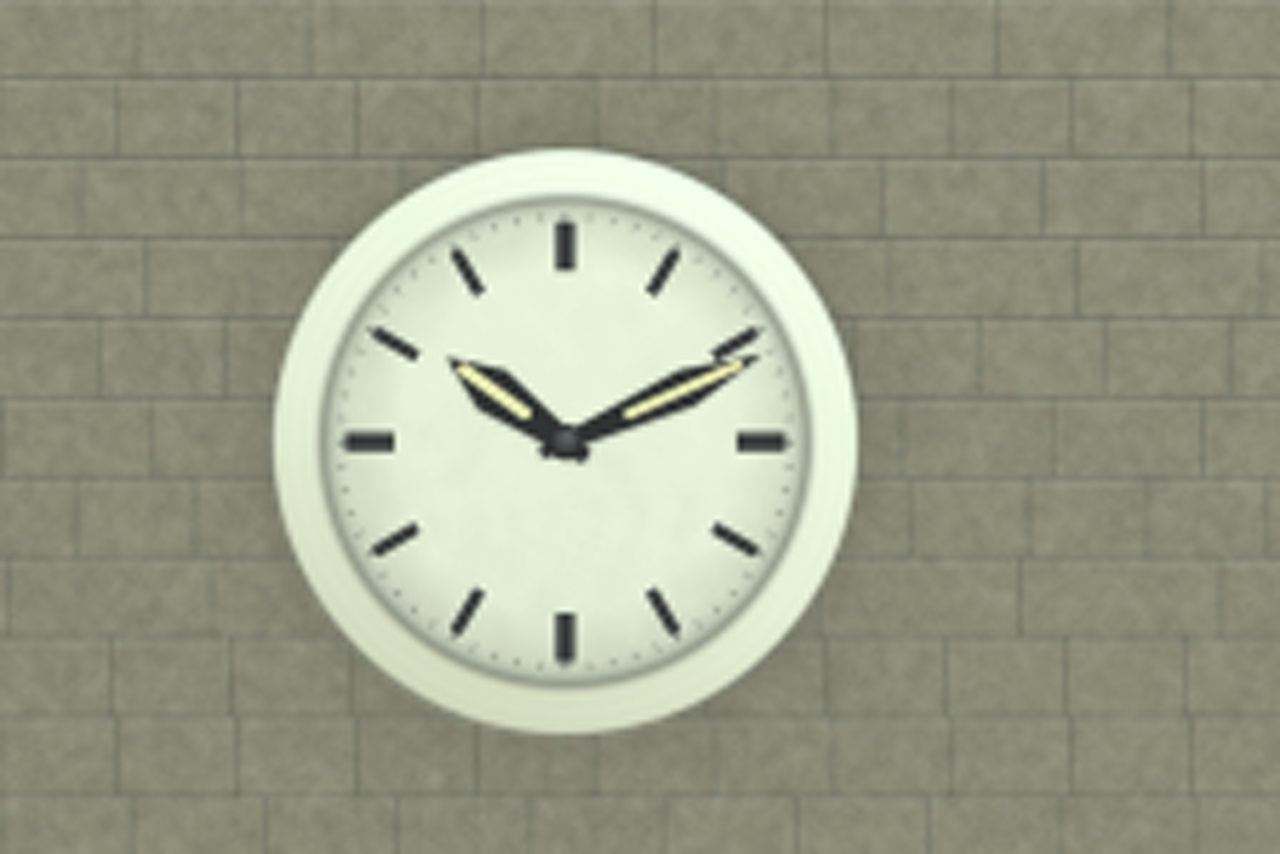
10:11
